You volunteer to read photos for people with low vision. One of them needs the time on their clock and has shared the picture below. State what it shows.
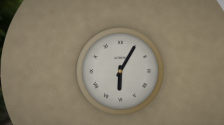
6:05
